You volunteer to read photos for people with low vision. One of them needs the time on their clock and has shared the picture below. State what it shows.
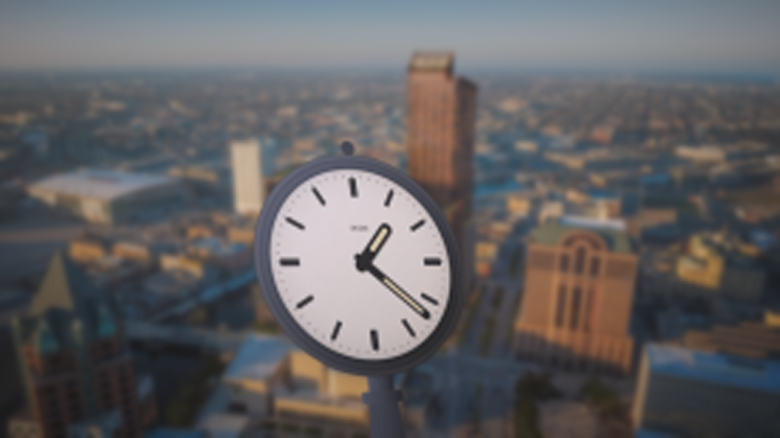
1:22
